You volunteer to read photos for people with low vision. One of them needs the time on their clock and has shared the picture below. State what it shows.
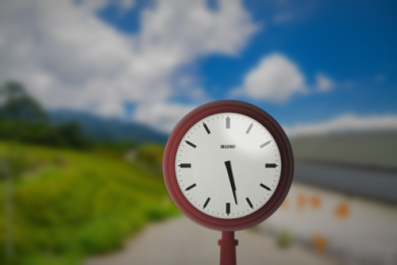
5:28
